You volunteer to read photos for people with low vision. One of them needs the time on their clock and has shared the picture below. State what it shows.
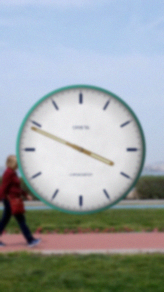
3:49
